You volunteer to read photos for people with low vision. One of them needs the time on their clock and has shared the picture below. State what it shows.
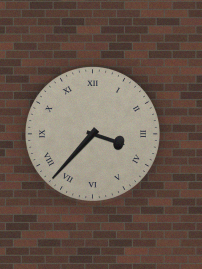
3:37
